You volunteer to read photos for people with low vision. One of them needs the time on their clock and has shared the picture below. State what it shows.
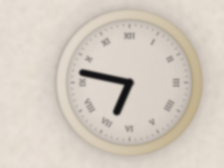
6:47
